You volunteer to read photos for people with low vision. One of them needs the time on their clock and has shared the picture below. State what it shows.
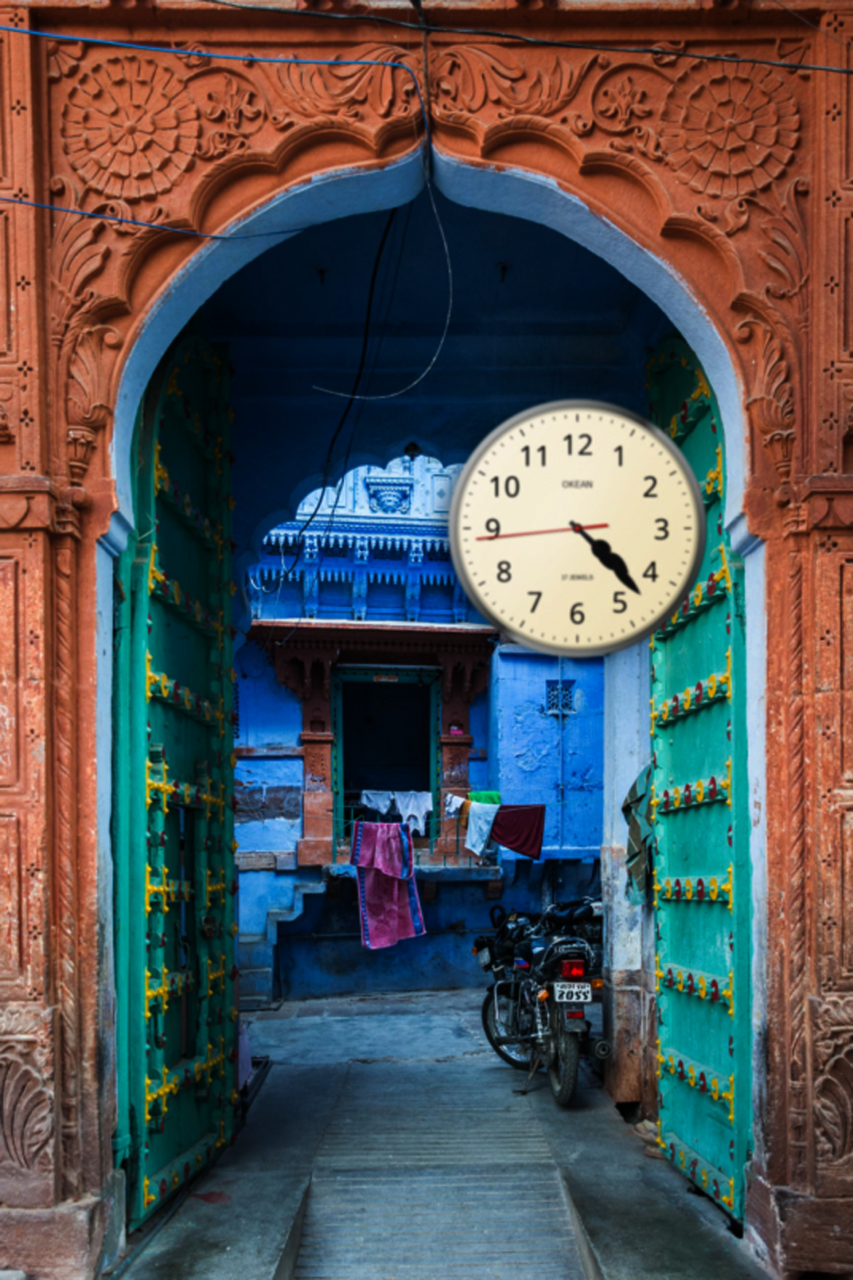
4:22:44
